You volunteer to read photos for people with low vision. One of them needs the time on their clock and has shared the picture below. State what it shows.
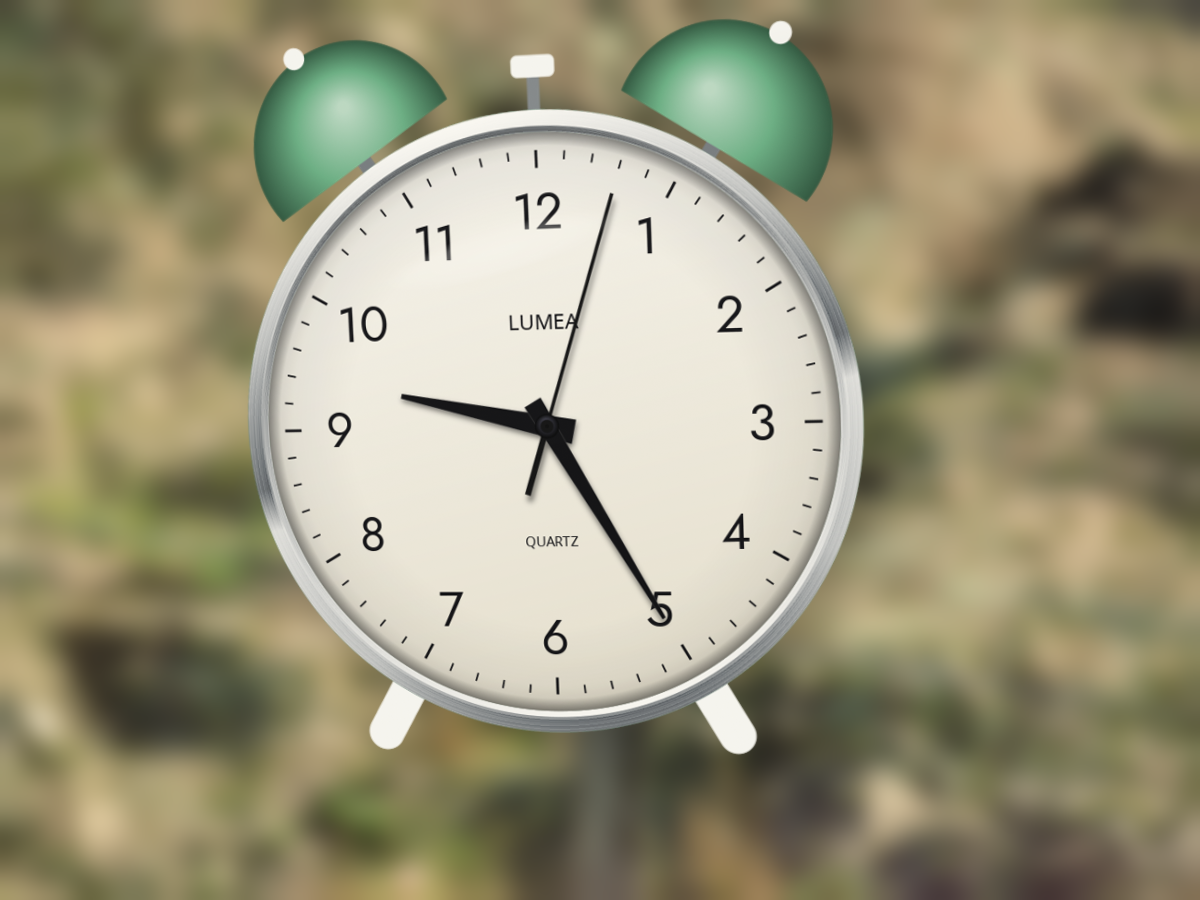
9:25:03
